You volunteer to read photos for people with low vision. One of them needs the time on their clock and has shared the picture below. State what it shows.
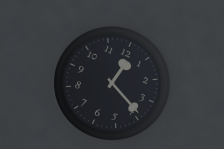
12:19
